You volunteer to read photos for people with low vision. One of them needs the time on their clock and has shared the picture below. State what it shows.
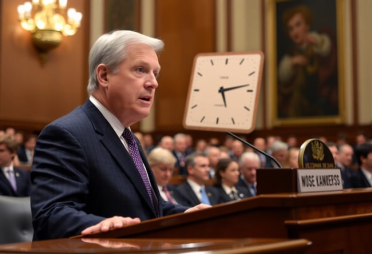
5:13
